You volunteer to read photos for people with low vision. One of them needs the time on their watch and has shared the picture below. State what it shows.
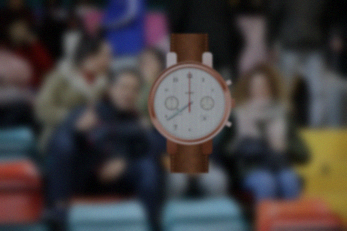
7:39
